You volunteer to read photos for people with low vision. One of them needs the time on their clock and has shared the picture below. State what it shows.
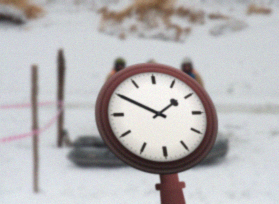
1:50
